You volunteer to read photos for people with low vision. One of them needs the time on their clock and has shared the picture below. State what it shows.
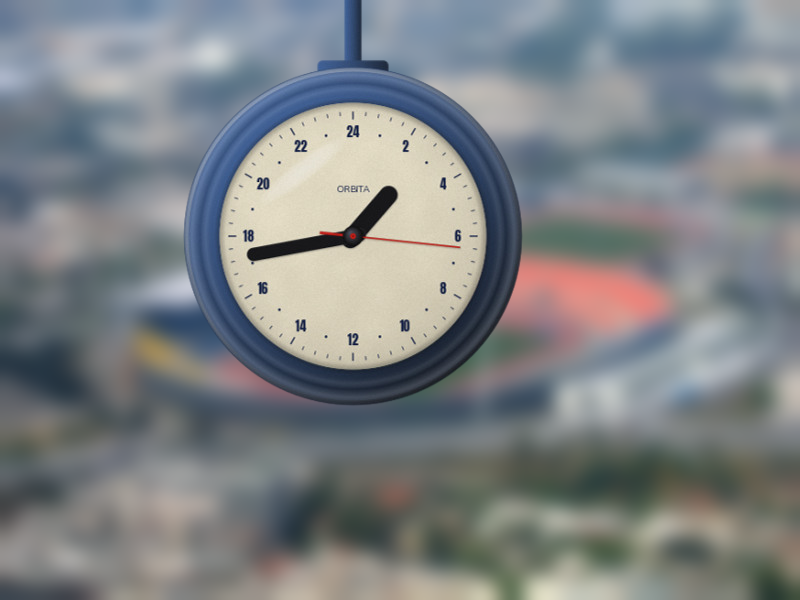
2:43:16
